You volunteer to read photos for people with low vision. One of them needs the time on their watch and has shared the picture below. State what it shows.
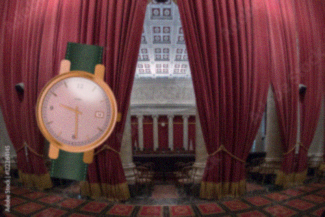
9:29
